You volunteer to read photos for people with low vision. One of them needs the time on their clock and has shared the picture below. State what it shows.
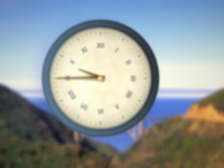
9:45
